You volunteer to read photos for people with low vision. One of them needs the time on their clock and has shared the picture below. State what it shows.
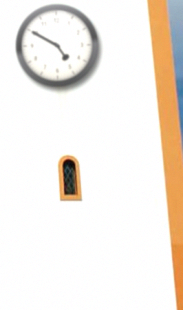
4:50
